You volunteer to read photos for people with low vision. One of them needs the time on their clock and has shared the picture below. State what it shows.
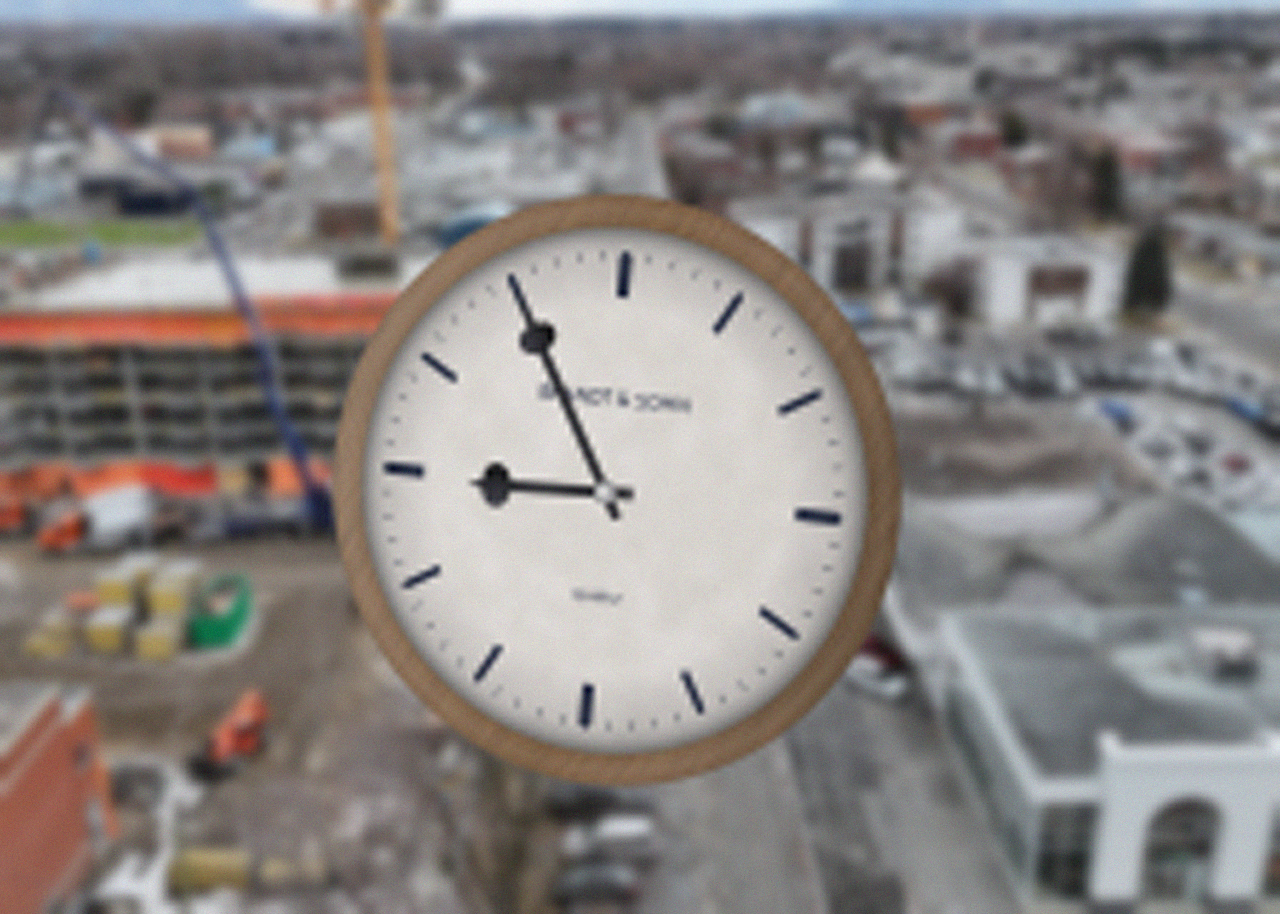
8:55
